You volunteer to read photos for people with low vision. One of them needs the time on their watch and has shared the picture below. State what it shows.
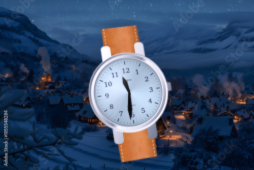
11:31
